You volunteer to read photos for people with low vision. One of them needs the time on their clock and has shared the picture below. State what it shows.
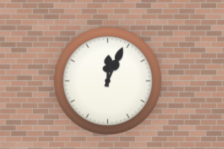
12:04
